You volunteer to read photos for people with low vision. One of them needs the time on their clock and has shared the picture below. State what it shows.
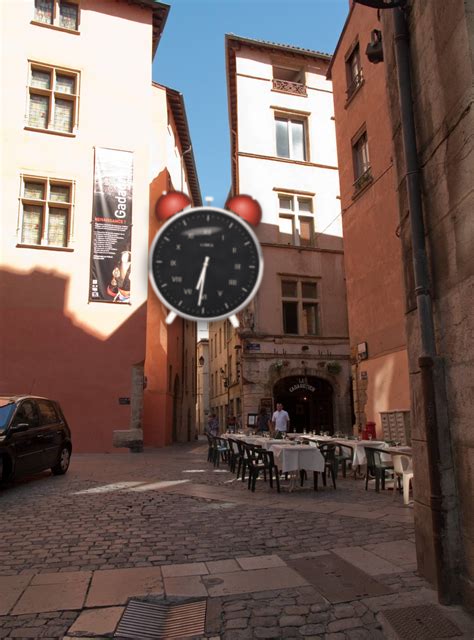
6:31
